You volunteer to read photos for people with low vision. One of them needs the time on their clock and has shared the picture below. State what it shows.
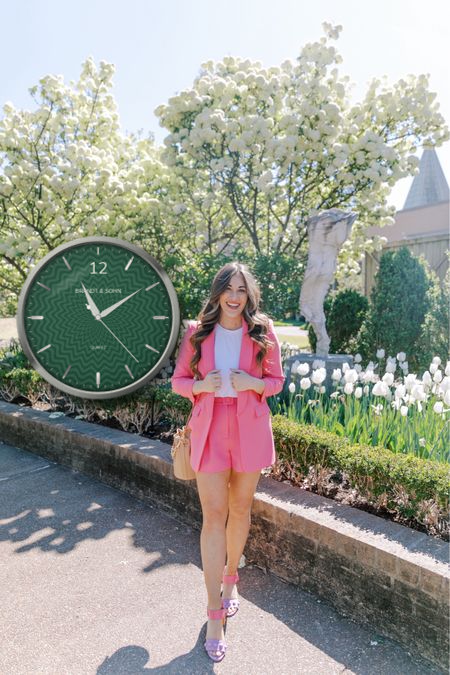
11:09:23
